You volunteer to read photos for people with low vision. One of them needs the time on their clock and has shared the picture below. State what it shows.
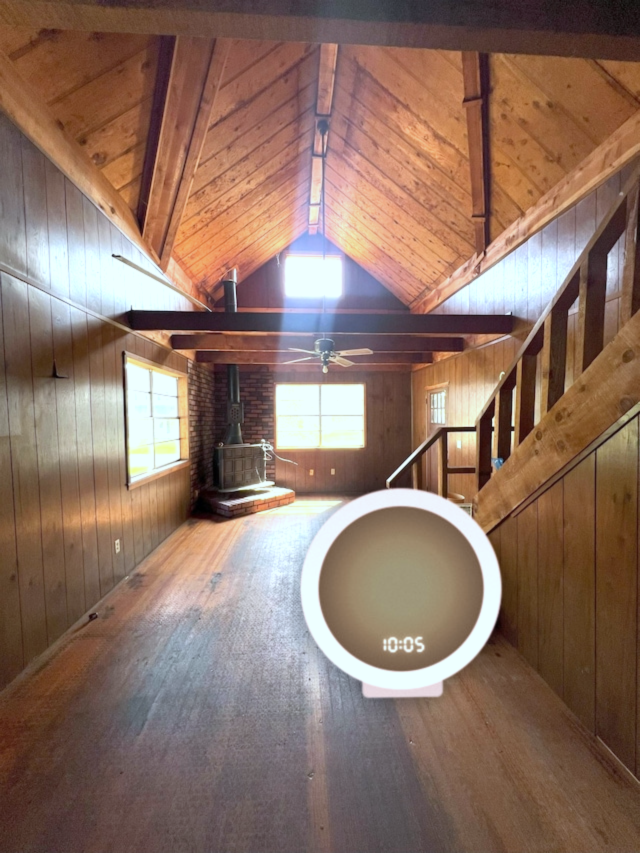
10:05
